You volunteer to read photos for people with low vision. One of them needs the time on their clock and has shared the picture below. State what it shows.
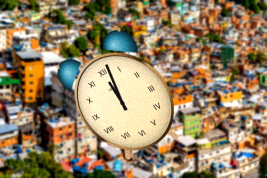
12:02
